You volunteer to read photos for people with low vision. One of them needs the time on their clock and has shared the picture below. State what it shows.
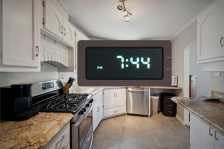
7:44
